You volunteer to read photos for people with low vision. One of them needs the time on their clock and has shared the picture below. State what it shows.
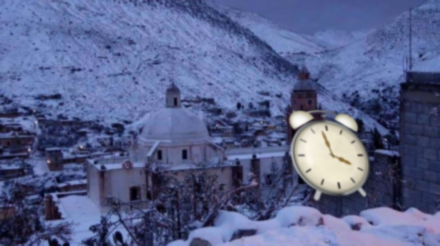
3:58
